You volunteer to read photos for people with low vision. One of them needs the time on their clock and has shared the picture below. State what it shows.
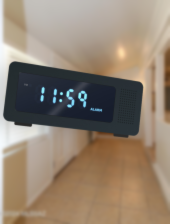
11:59
